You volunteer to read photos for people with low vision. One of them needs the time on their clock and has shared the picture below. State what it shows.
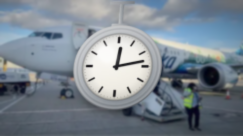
12:13
